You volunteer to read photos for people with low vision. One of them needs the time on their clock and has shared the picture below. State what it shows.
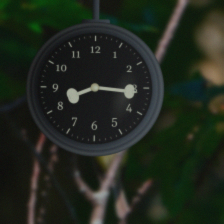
8:16
